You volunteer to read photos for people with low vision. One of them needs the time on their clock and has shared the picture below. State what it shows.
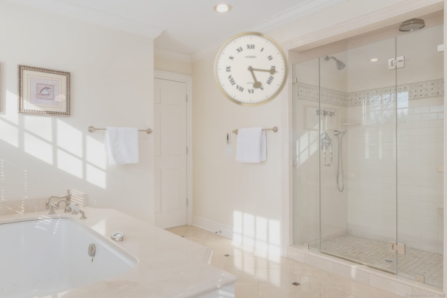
5:16
